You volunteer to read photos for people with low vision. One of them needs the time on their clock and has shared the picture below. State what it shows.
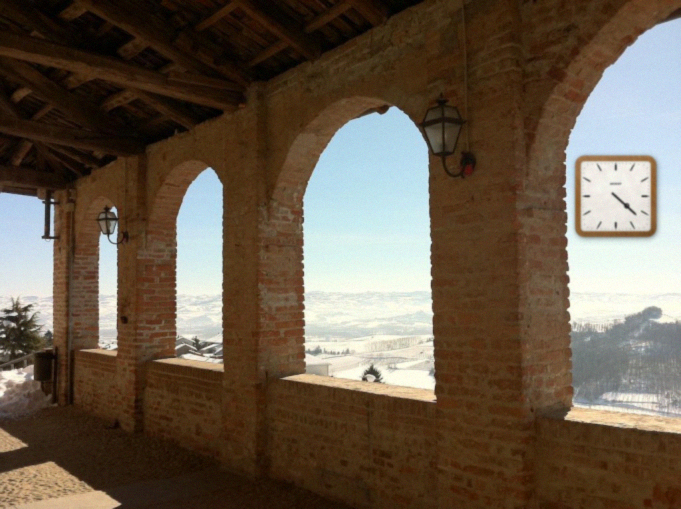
4:22
